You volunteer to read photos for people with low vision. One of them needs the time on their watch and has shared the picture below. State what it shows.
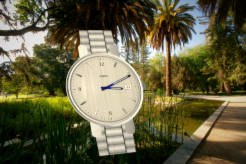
3:11
